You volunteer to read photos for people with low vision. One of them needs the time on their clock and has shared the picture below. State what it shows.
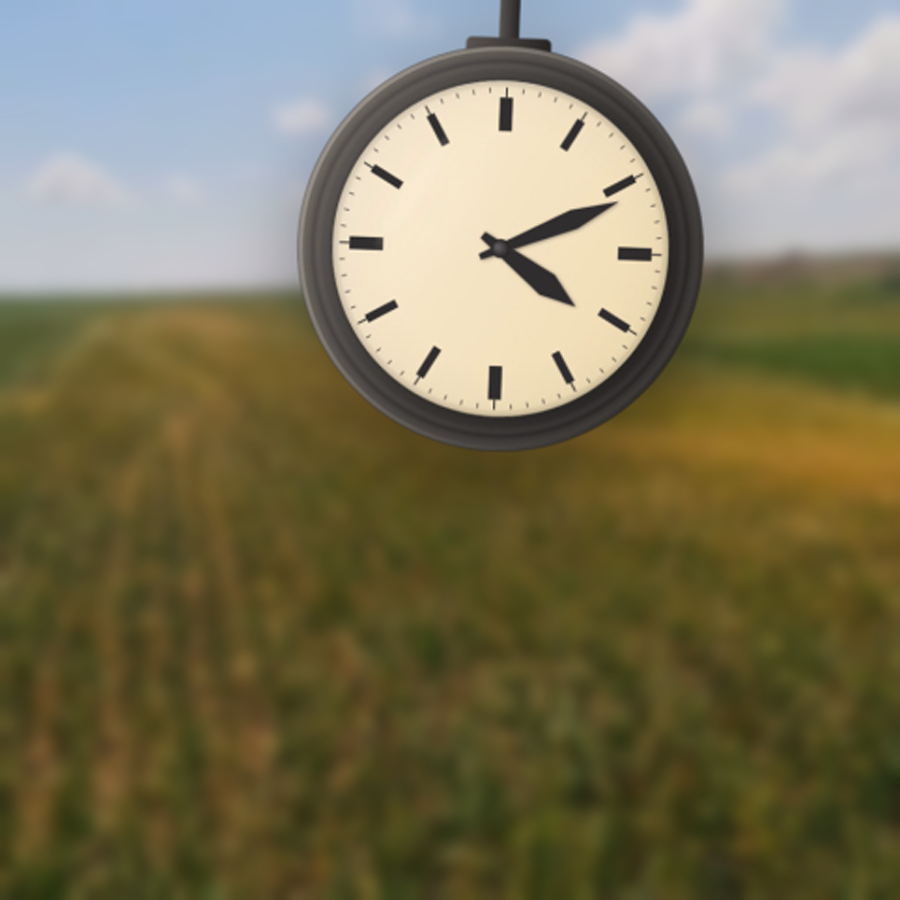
4:11
